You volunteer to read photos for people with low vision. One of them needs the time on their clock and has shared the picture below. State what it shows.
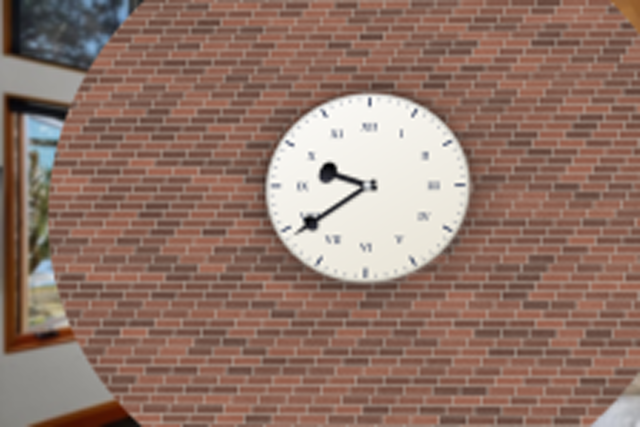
9:39
